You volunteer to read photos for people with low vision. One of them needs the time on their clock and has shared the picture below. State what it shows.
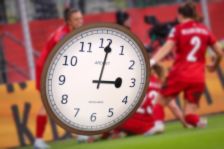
3:01
